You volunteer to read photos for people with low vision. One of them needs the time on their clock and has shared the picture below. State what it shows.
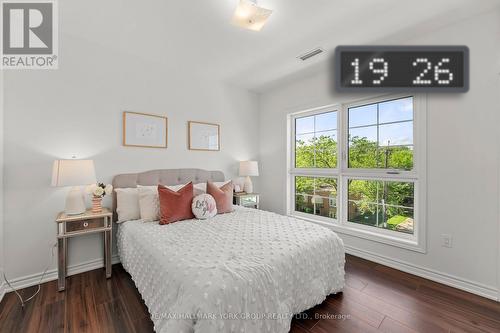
19:26
